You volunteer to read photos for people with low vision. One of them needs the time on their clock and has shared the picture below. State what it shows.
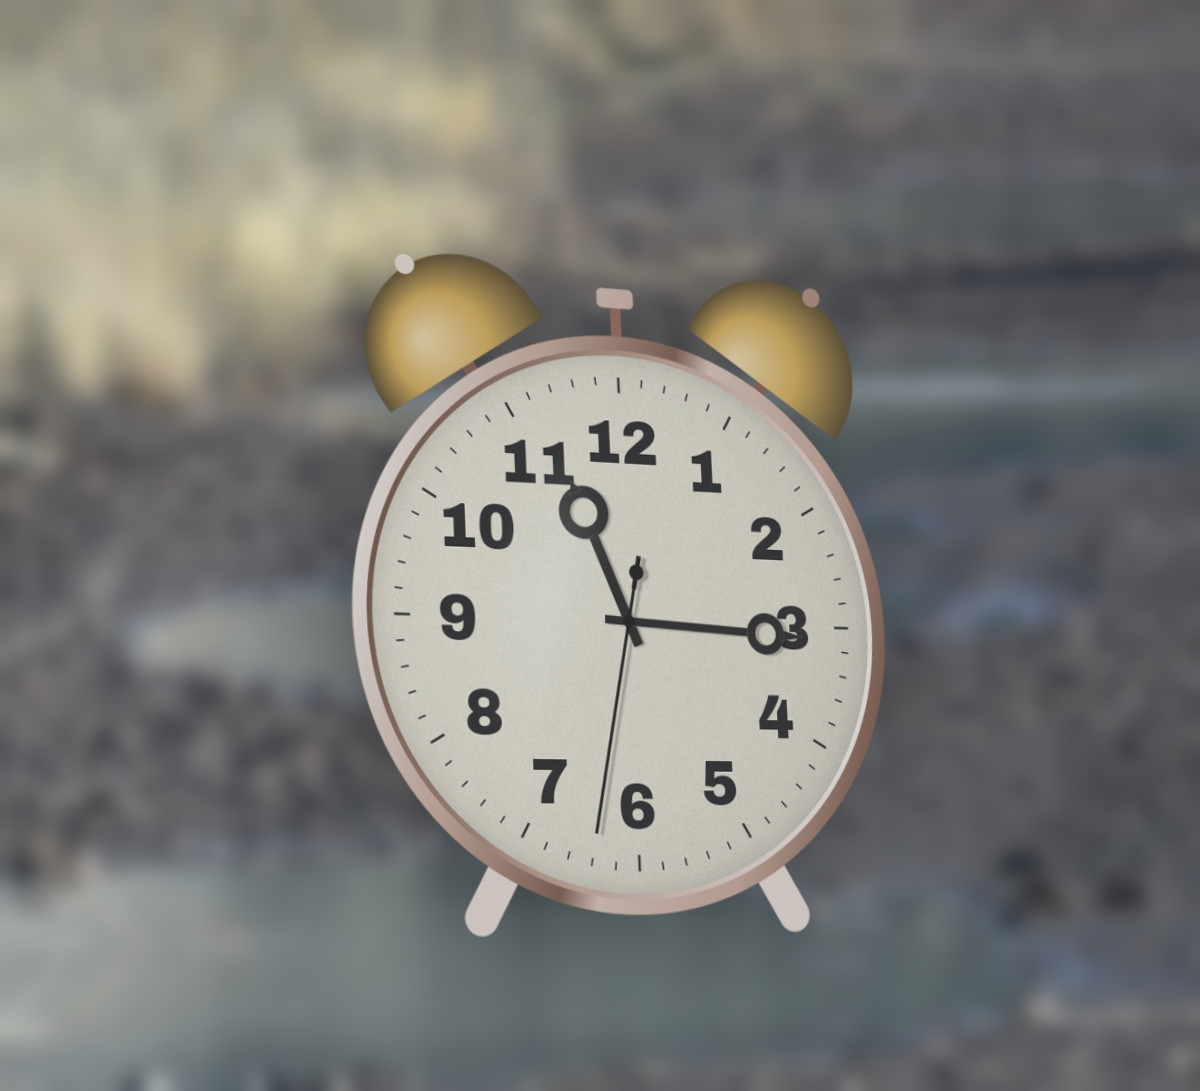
11:15:32
